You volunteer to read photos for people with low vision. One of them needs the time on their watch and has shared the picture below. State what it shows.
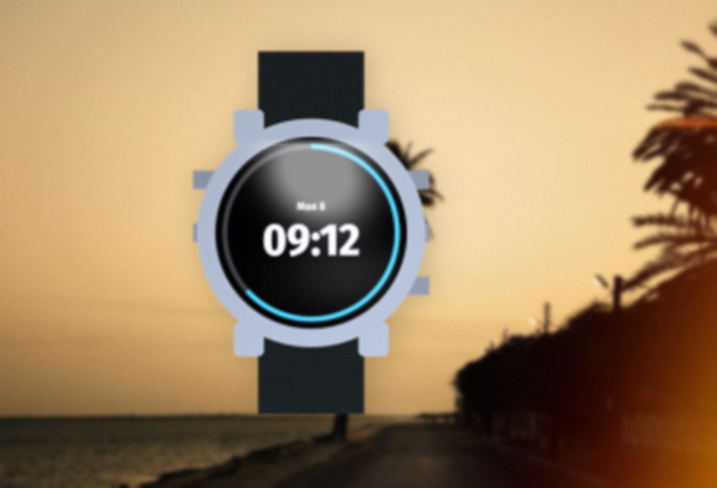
9:12
